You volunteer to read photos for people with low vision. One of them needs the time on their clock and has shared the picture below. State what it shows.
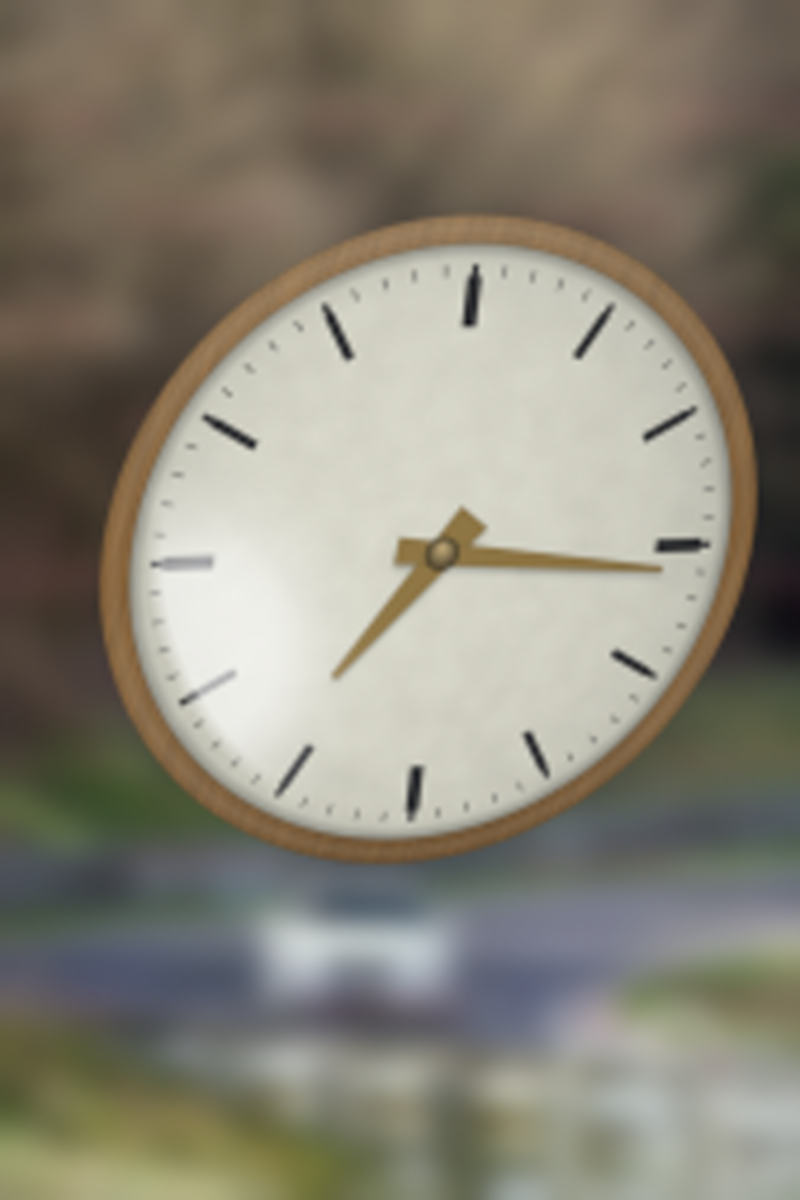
7:16
